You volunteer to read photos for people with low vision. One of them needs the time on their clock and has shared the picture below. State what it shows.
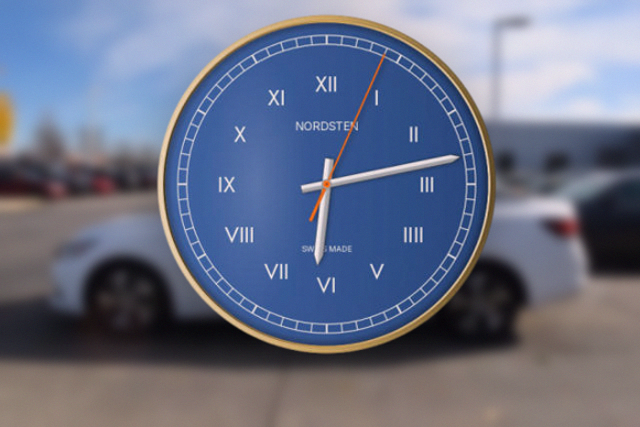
6:13:04
